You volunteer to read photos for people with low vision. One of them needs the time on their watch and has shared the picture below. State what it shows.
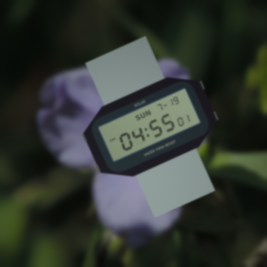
4:55
